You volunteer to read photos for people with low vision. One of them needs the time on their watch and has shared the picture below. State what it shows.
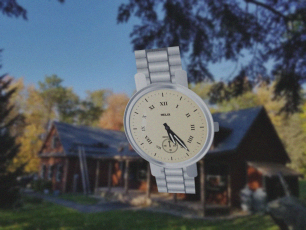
5:24
